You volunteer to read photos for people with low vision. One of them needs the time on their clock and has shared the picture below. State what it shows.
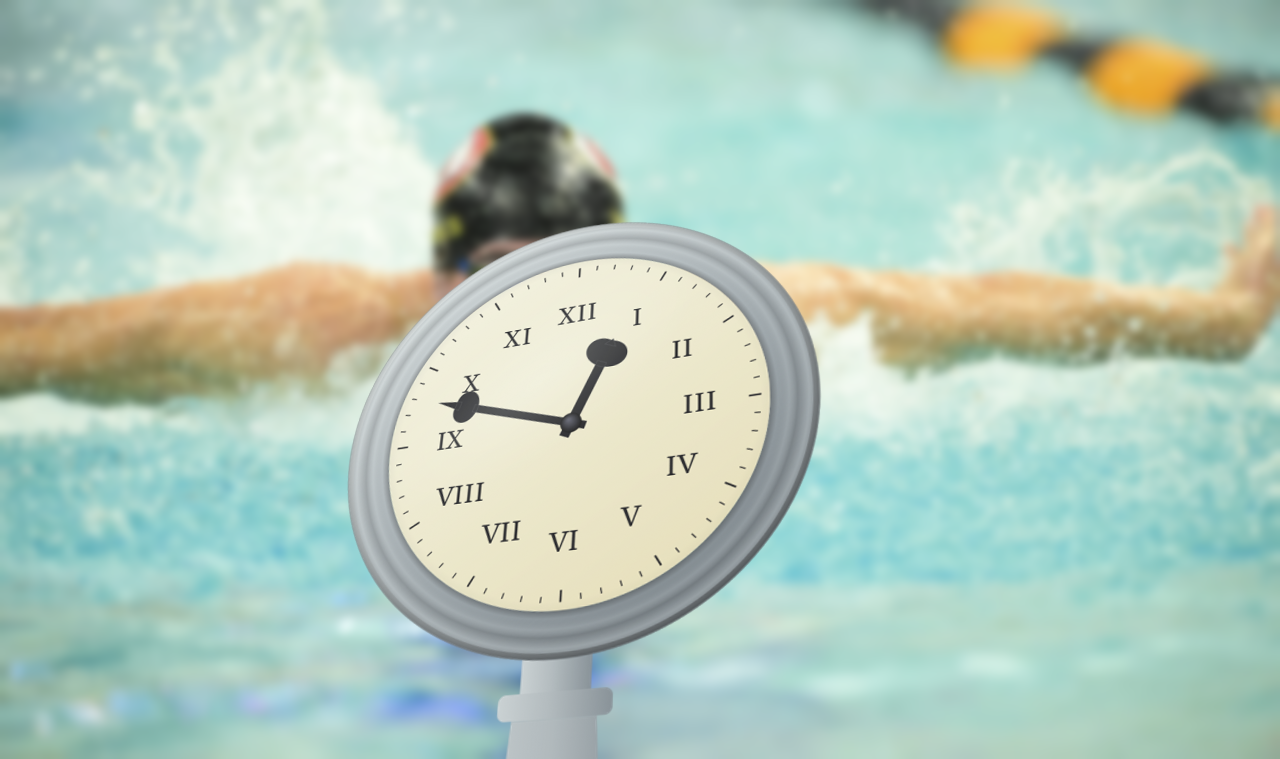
12:48
